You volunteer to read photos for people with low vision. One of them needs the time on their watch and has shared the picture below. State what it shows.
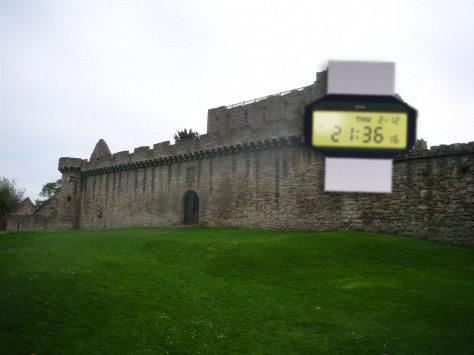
21:36
